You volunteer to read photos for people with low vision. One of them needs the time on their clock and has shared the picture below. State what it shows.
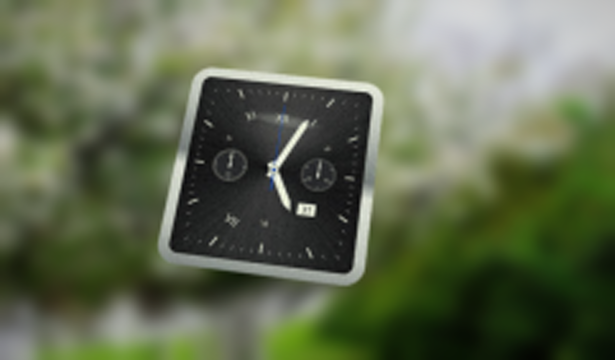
5:04
